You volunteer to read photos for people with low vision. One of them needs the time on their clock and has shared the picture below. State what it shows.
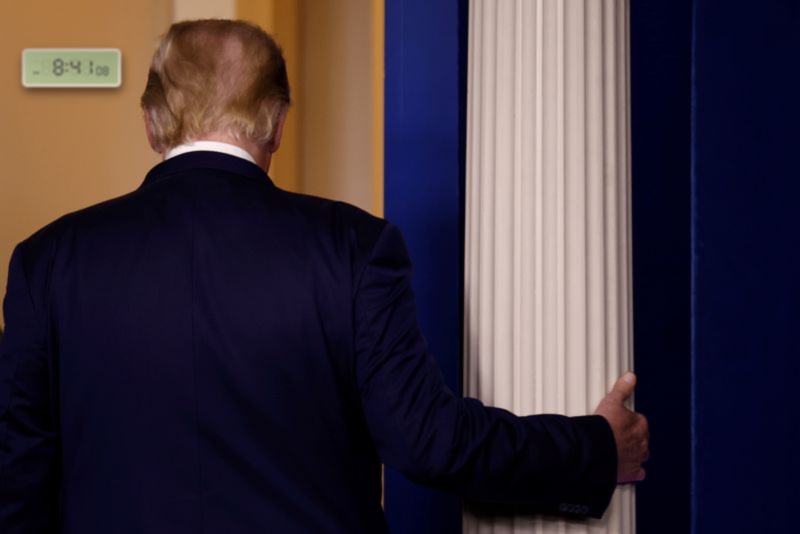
8:41
